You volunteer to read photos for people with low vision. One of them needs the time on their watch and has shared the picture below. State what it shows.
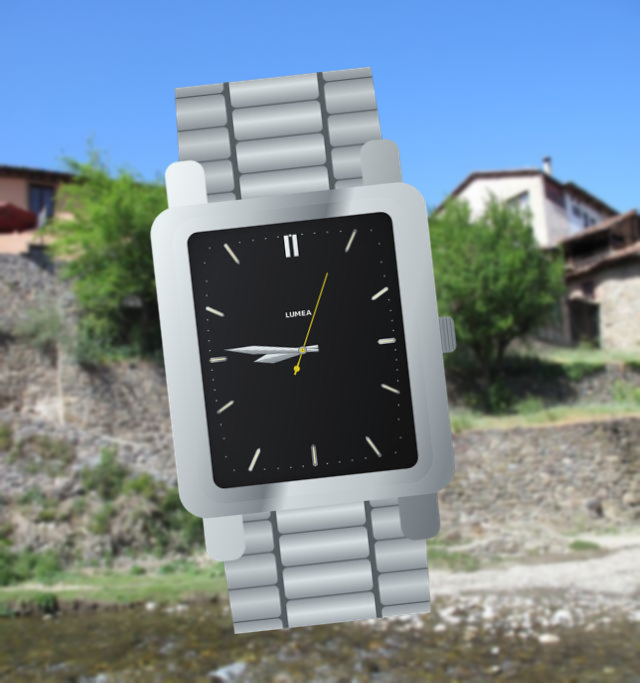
8:46:04
